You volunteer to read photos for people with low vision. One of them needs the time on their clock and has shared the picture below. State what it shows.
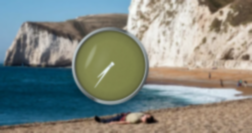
7:36
